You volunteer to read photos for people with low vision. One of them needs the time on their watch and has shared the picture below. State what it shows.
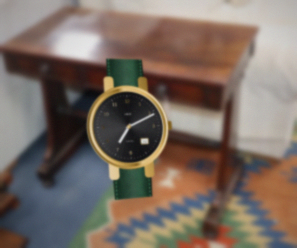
7:11
